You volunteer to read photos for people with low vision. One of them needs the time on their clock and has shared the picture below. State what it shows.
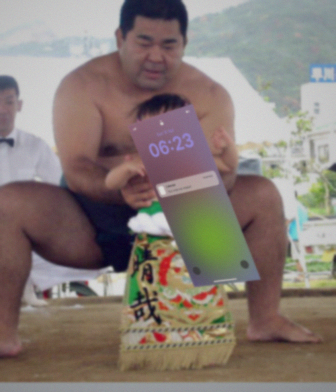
6:23
